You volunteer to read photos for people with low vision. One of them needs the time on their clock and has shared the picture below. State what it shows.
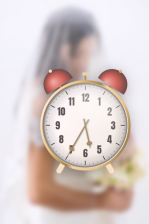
5:35
